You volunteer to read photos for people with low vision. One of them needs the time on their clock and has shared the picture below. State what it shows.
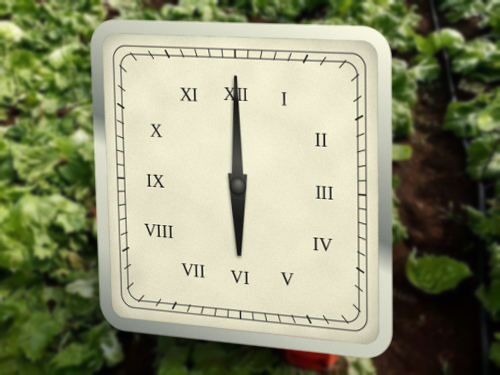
6:00
